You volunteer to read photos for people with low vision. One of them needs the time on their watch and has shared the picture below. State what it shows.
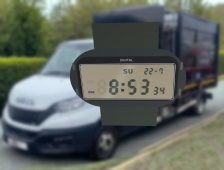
8:53:34
